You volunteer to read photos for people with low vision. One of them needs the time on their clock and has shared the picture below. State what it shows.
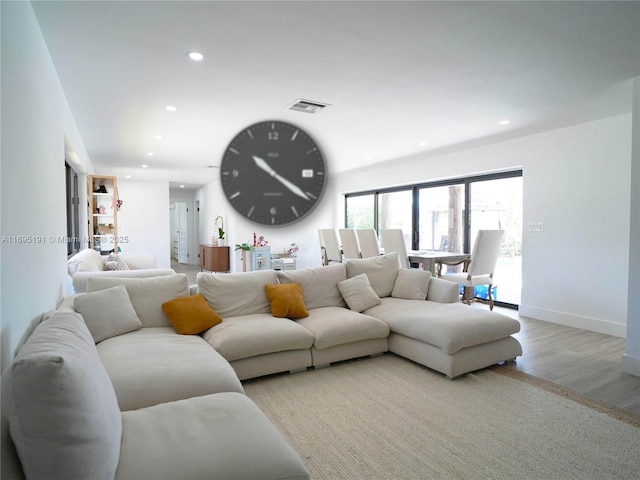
10:21
